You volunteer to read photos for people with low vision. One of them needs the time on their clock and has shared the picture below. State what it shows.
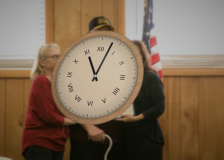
11:03
